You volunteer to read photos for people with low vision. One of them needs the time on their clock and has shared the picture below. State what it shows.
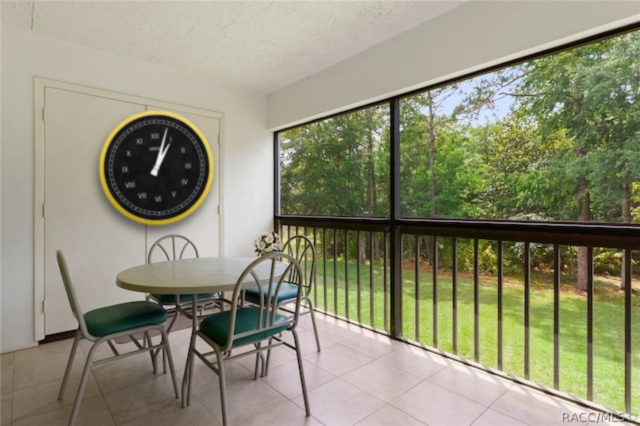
1:03
